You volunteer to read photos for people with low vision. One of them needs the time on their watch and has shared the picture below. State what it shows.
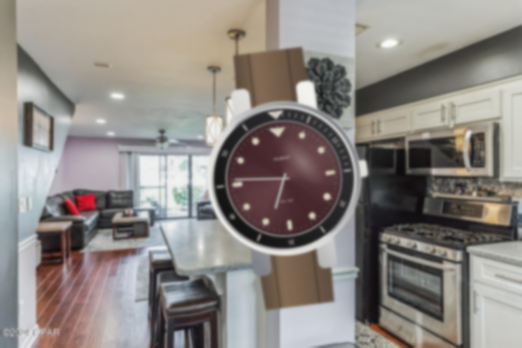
6:46
